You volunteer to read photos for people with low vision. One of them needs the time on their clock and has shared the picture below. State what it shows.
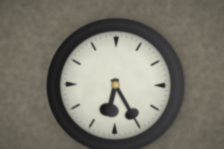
6:25
